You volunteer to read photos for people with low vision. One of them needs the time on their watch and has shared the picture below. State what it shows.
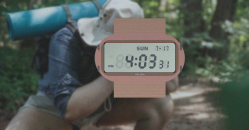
4:03:31
